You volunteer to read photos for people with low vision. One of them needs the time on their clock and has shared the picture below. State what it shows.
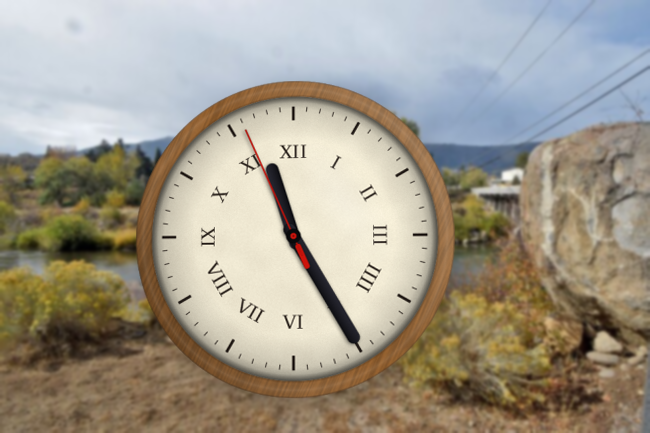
11:24:56
